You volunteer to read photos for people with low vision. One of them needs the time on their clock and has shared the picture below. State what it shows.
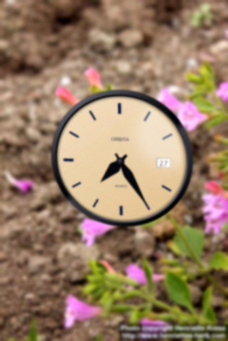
7:25
